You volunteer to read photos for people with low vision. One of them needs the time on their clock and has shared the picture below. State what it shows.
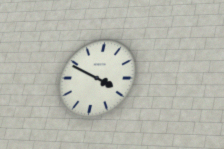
3:49
